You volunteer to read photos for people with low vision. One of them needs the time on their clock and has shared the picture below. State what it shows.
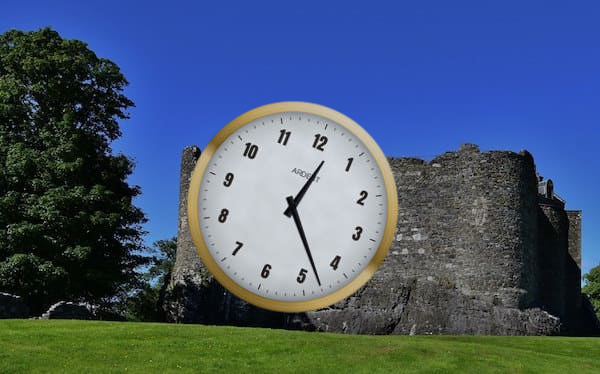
12:23
